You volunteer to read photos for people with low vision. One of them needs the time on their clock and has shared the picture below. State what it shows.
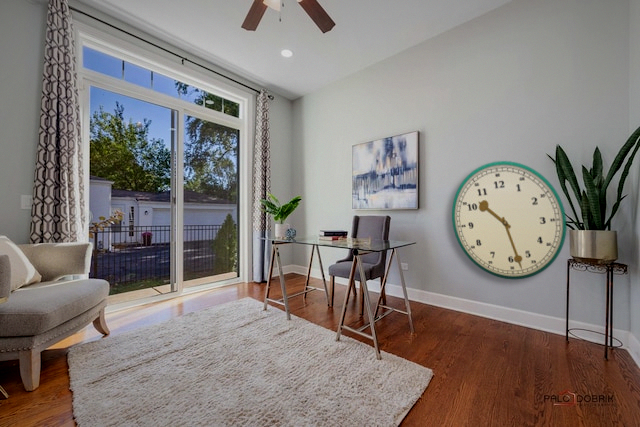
10:28
